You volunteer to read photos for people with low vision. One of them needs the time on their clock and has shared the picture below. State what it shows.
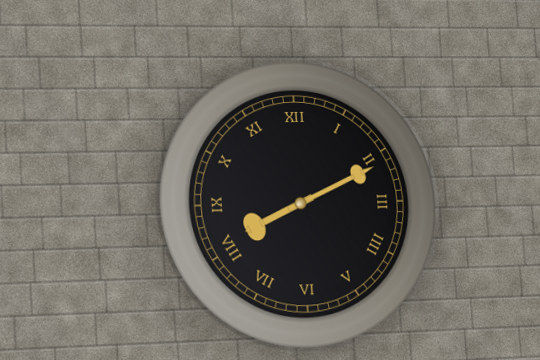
8:11
